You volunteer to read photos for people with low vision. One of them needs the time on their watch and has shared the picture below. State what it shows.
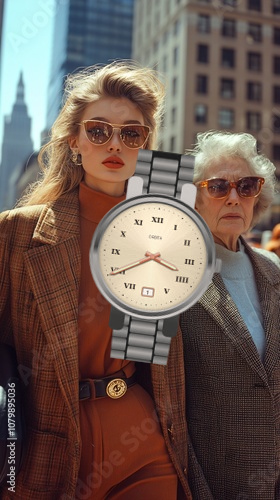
3:40
